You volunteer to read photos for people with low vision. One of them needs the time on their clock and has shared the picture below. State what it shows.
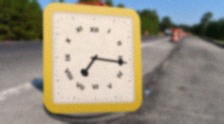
7:16
